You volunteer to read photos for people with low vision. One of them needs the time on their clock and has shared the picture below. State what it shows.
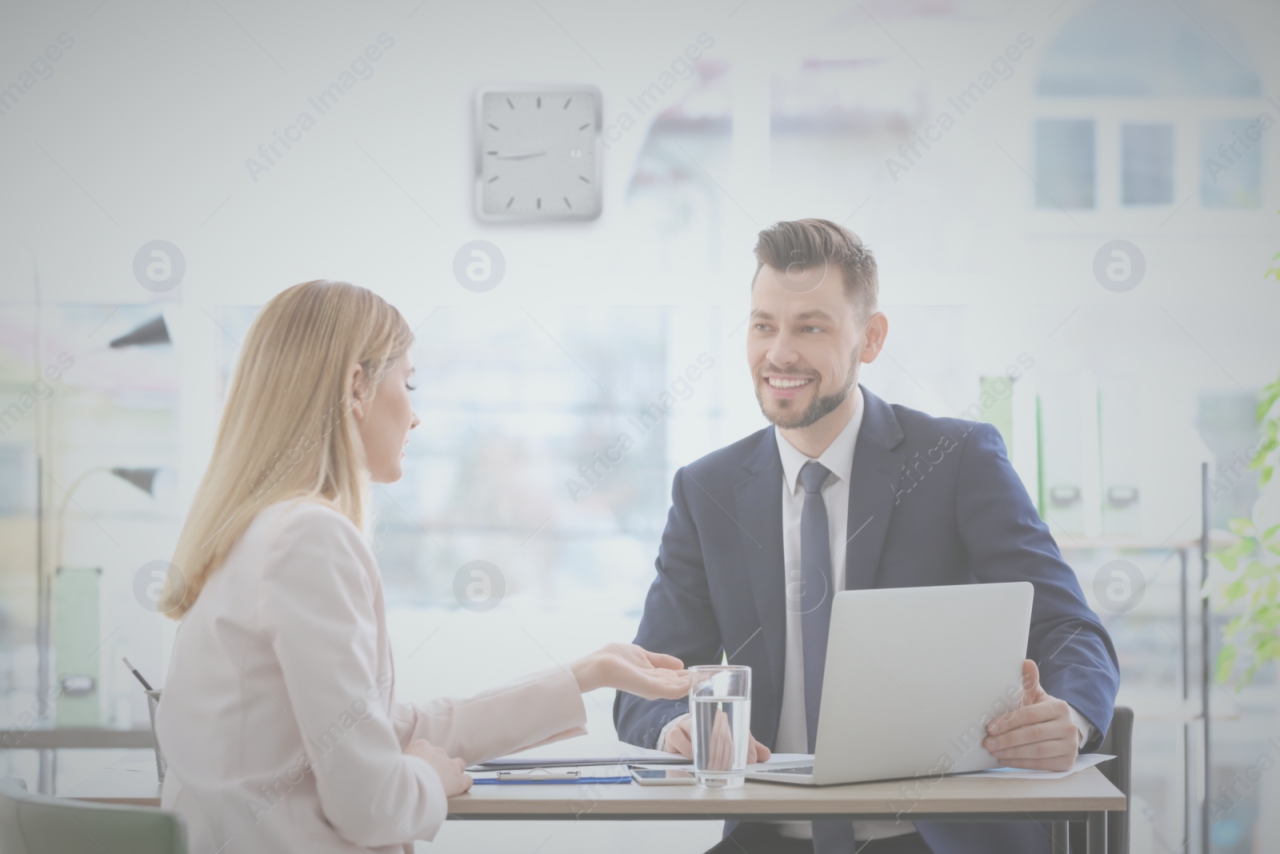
8:44
